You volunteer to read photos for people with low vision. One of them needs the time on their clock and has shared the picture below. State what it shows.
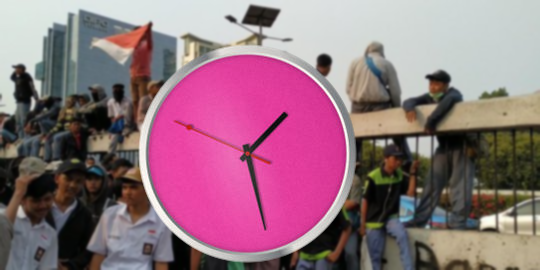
1:27:49
